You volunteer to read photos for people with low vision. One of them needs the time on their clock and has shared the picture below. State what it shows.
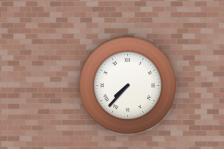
7:37
